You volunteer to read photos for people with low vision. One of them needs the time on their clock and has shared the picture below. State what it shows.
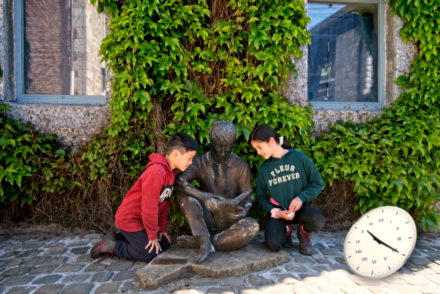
10:20
